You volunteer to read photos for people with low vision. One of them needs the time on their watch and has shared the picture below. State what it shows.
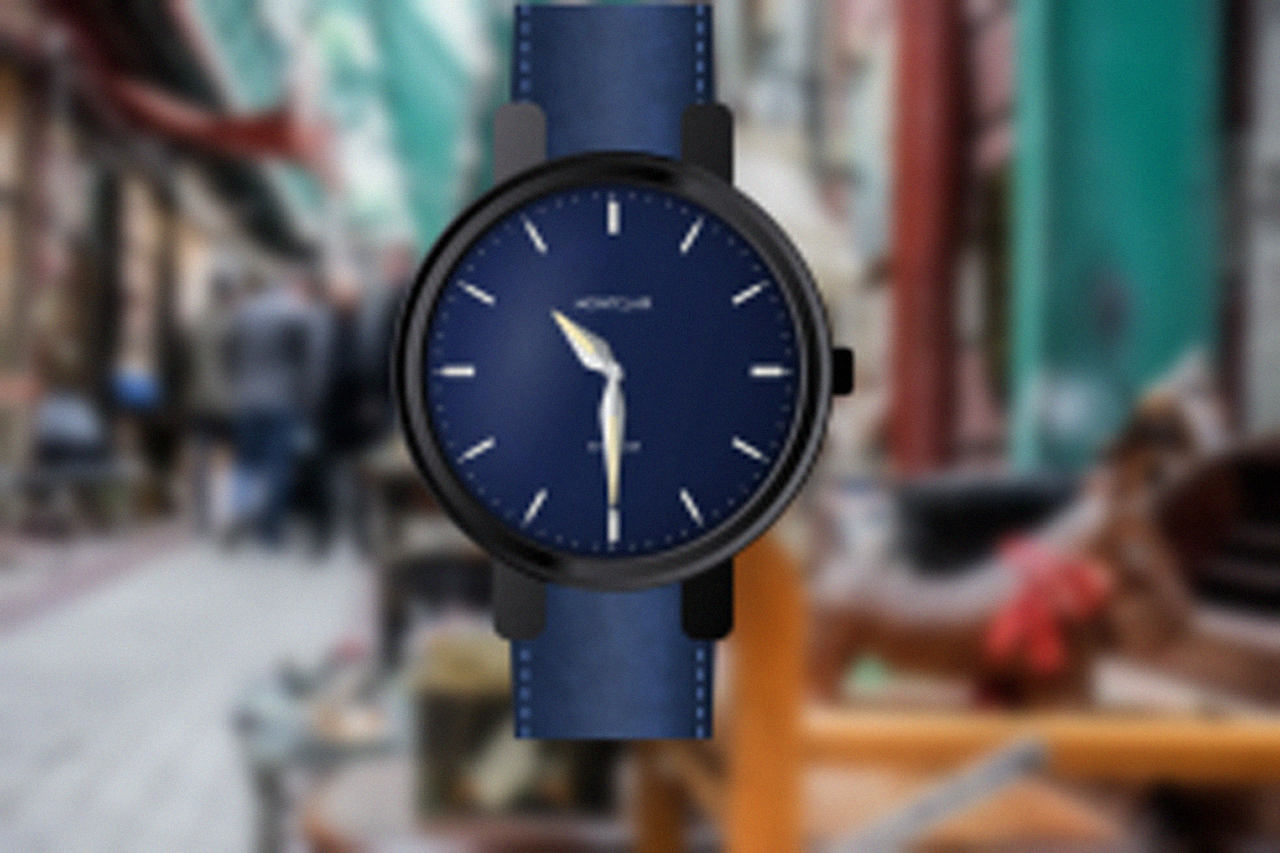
10:30
